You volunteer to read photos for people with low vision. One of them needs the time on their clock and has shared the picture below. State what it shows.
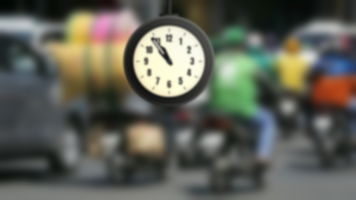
10:54
